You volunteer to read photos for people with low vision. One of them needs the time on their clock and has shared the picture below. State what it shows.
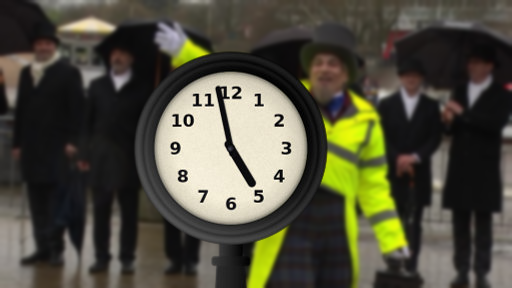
4:58
